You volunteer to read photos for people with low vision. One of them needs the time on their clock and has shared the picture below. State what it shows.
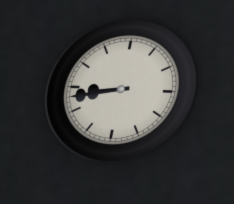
8:43
